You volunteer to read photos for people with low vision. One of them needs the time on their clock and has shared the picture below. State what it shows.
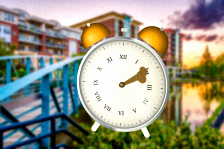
2:09
